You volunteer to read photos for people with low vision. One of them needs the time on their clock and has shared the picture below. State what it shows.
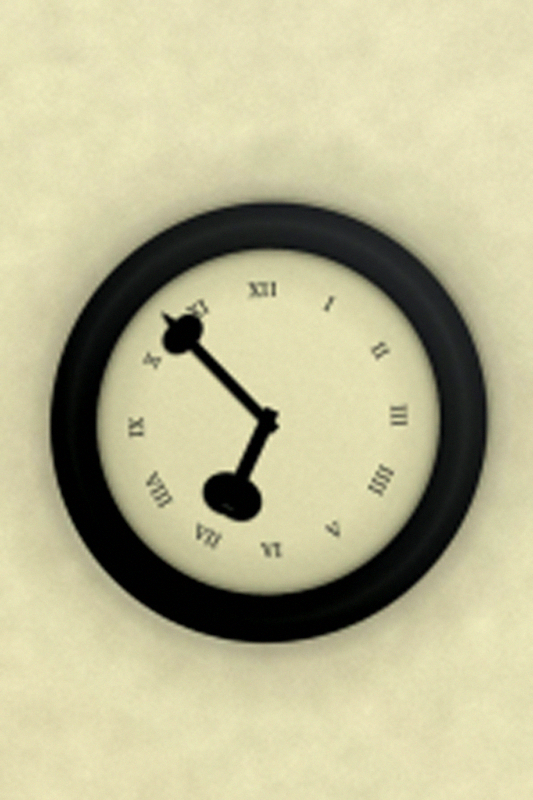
6:53
